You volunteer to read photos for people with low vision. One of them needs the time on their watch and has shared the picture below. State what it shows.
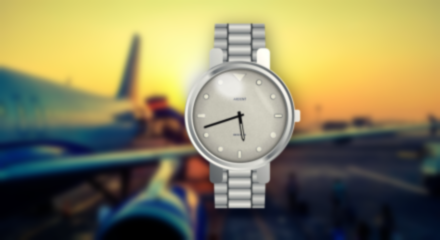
5:42
